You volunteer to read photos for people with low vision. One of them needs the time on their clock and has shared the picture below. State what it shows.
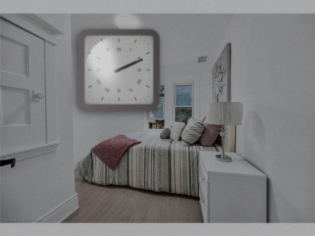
2:11
